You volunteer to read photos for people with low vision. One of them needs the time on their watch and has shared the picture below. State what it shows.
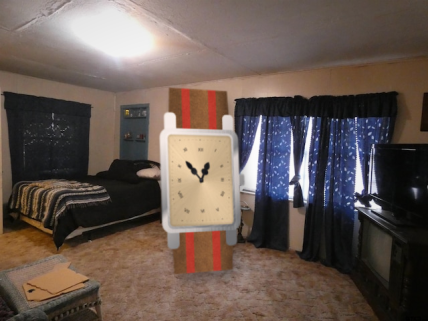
12:53
